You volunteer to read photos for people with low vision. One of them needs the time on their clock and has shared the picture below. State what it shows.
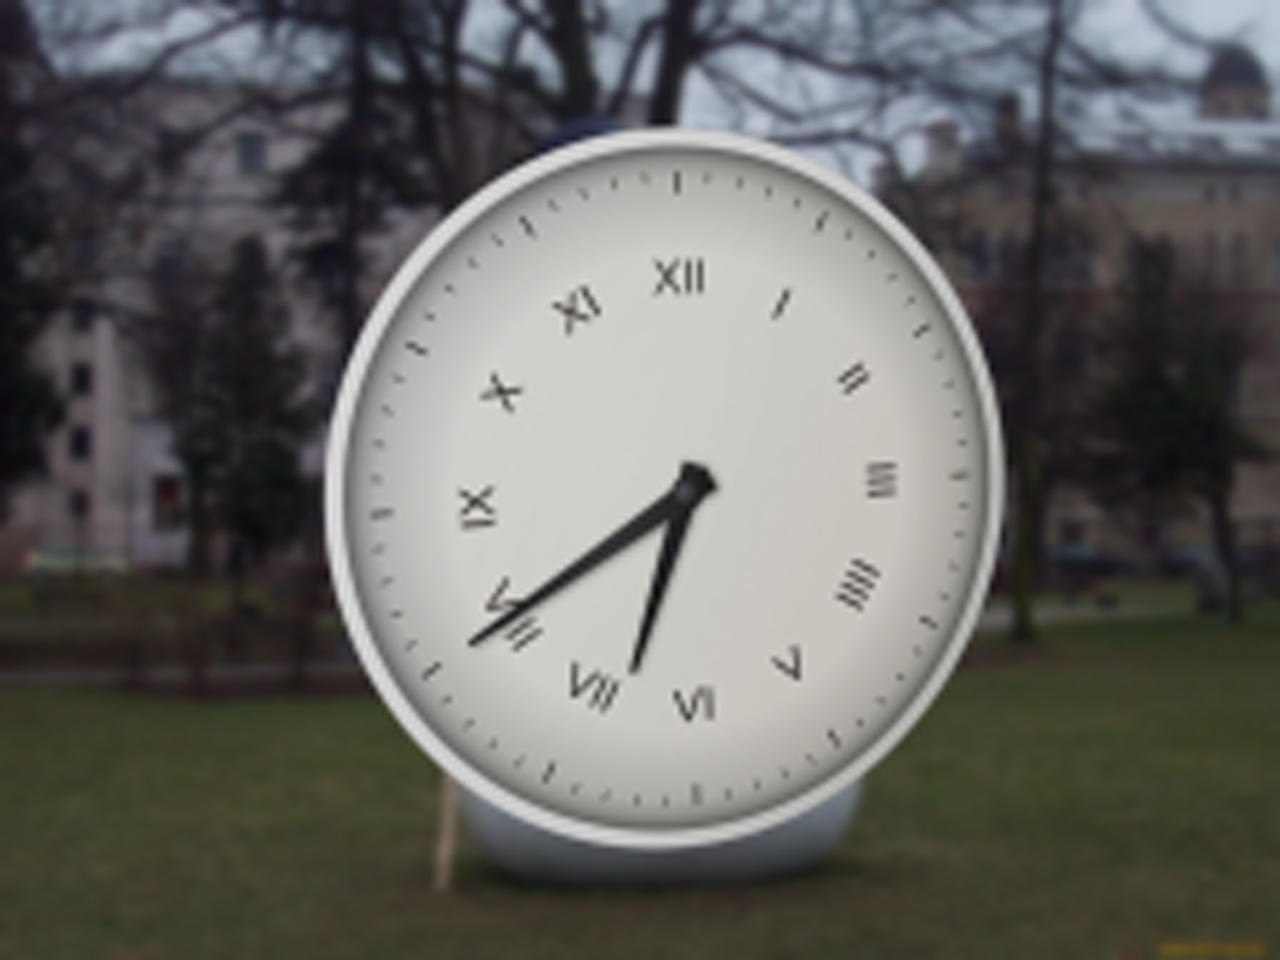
6:40
